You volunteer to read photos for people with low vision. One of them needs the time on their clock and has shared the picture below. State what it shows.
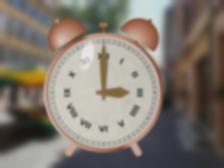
3:00
